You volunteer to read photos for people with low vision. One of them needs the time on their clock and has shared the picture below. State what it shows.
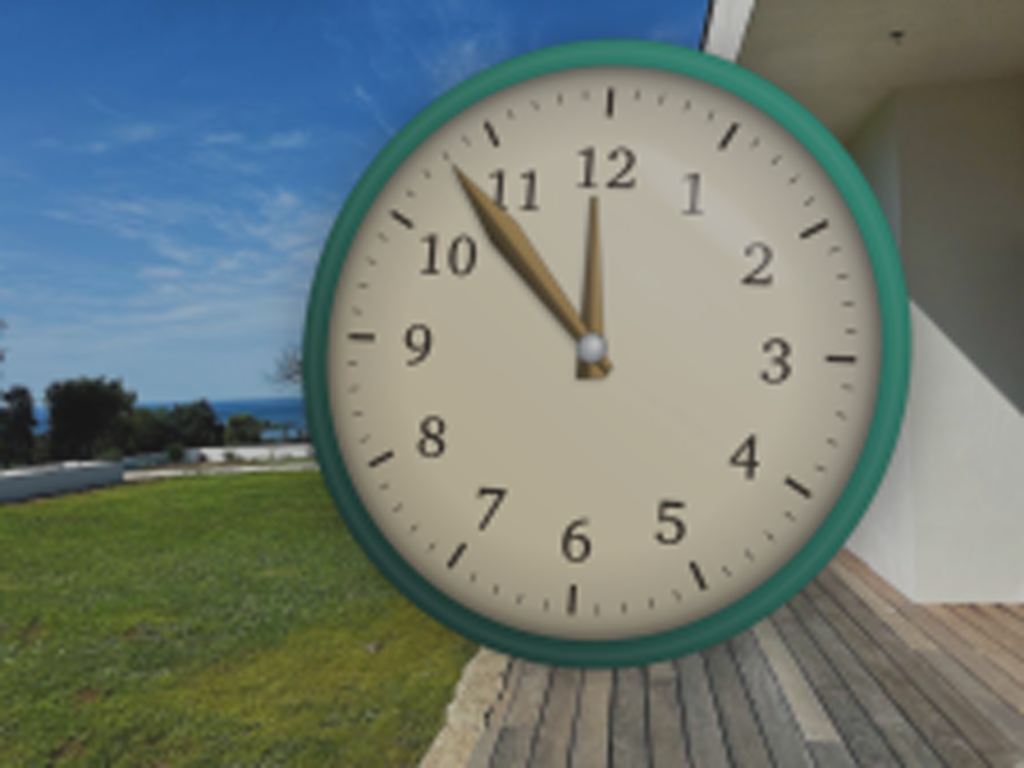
11:53
